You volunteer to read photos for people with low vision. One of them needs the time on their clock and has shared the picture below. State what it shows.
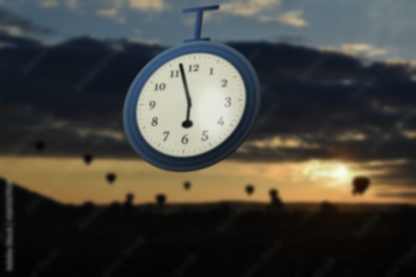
5:57
